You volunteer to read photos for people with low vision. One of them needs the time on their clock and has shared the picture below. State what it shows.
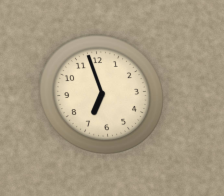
6:58
